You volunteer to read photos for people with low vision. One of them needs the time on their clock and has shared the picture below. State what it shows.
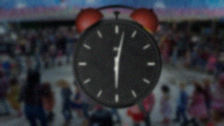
6:02
